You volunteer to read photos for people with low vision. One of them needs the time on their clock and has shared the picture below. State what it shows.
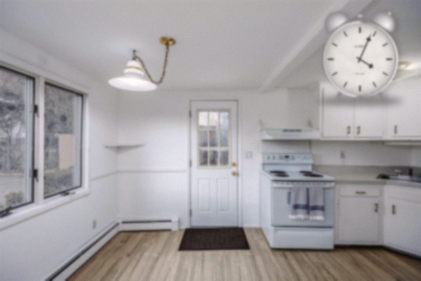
4:04
